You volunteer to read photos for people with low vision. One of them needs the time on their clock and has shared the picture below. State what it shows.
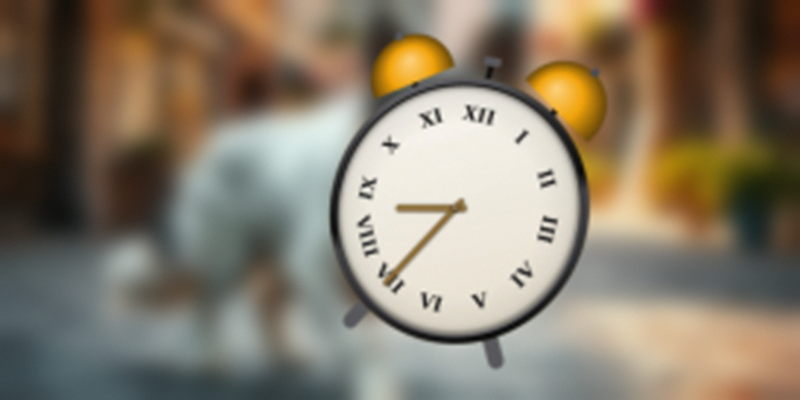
8:35
